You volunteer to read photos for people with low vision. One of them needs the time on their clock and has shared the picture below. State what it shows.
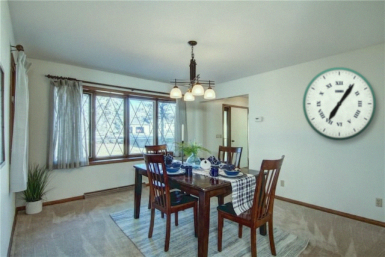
7:06
